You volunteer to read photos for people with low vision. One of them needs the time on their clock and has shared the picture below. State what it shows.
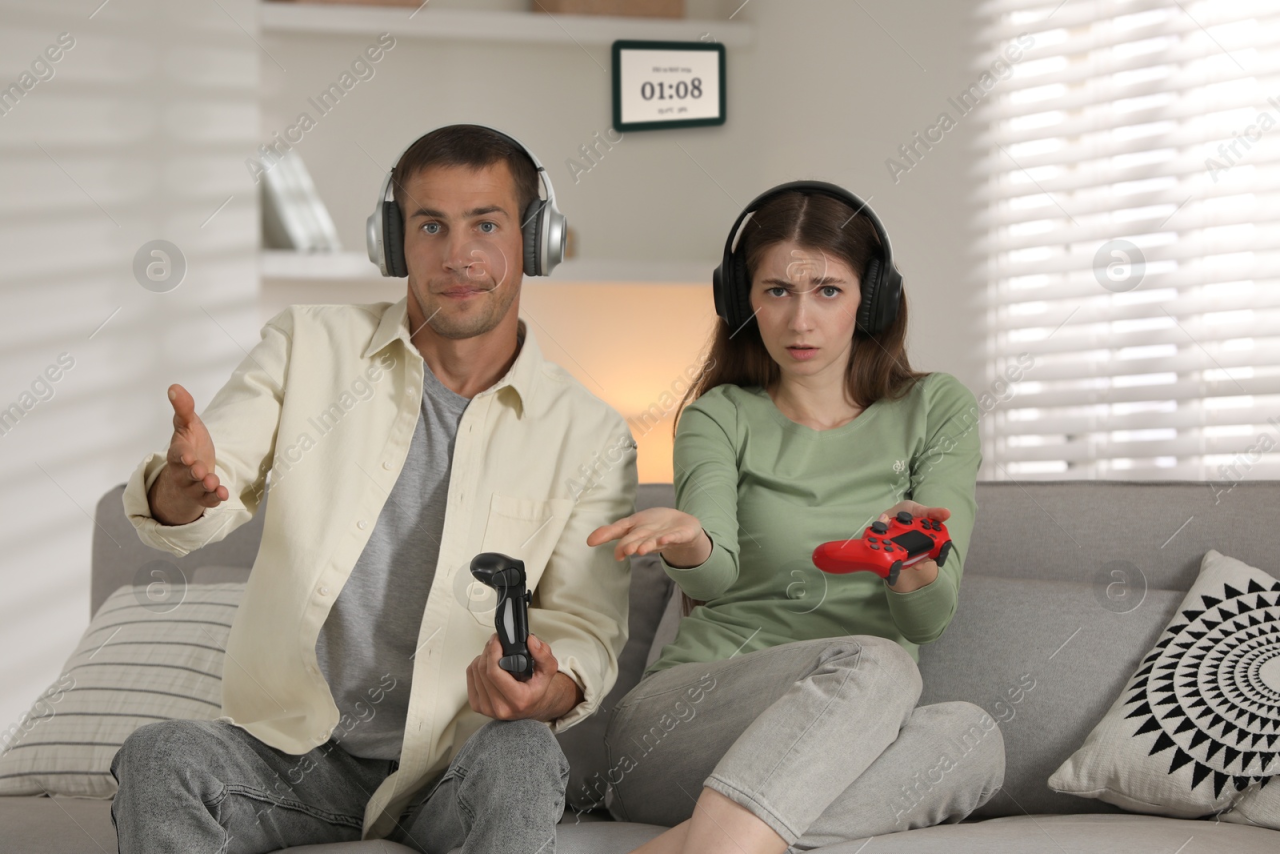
1:08
